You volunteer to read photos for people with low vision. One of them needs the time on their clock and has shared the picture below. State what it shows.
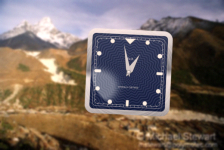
12:58
